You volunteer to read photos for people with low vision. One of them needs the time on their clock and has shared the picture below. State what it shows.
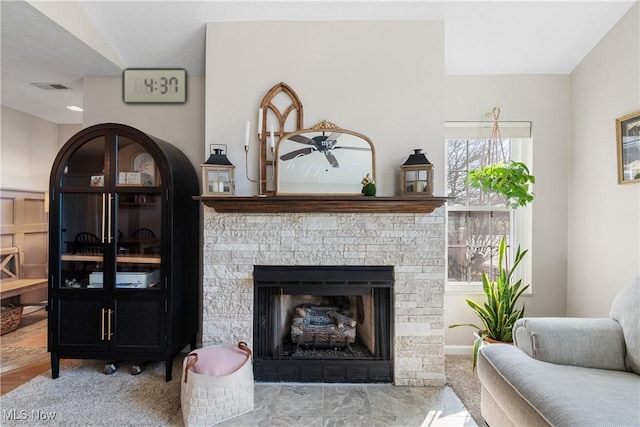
4:37
